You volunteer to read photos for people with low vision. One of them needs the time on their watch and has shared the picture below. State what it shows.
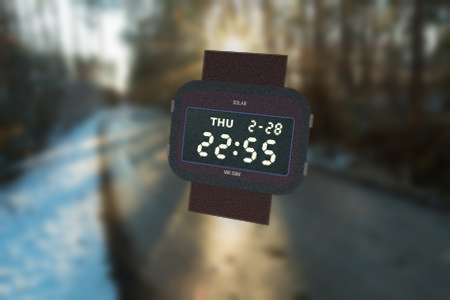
22:55
